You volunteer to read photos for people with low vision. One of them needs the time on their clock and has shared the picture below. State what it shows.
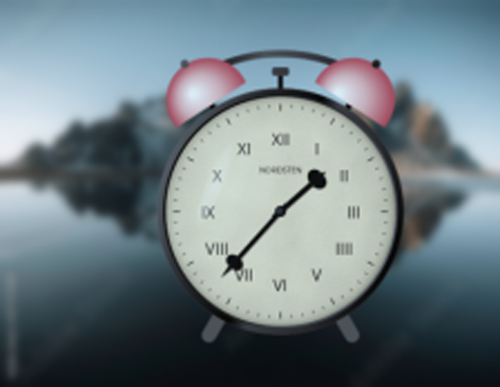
1:37
